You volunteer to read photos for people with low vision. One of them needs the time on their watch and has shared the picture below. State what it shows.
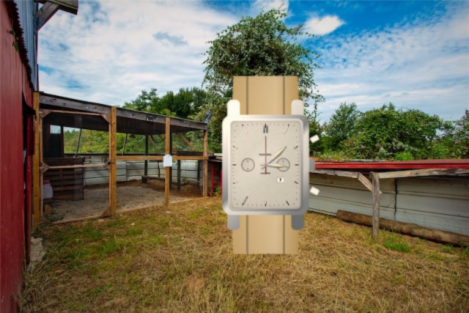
3:08
